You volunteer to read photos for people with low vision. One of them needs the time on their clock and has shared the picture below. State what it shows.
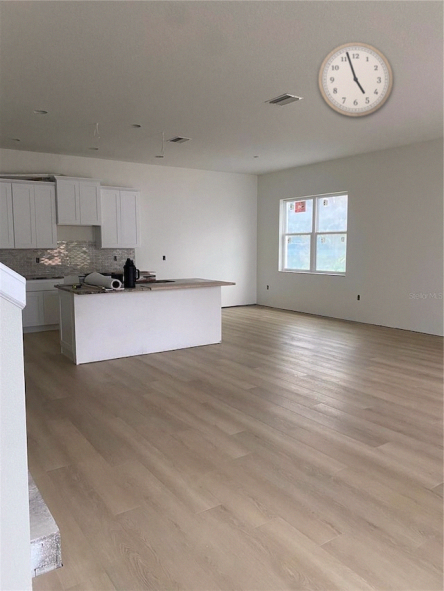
4:57
